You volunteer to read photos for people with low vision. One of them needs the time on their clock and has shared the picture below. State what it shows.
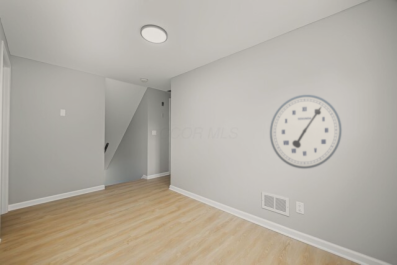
7:06
